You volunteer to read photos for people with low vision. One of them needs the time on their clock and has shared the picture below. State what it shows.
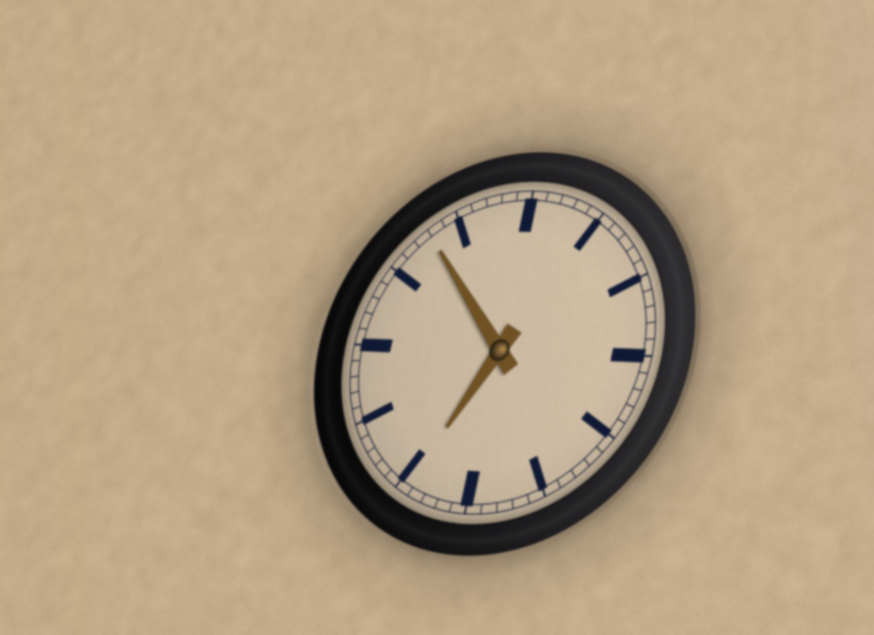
6:53
